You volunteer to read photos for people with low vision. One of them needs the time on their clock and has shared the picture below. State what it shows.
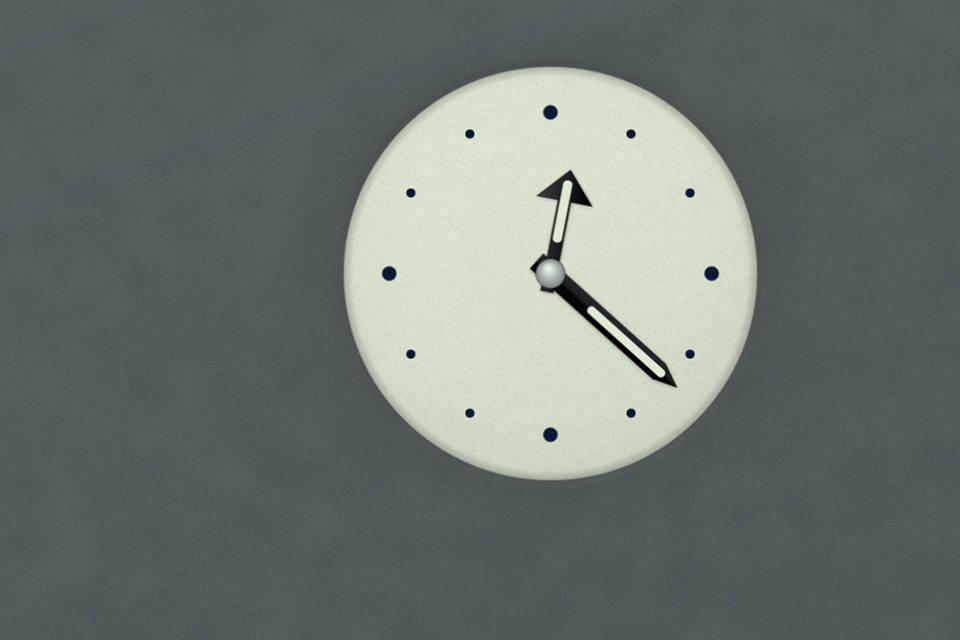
12:22
